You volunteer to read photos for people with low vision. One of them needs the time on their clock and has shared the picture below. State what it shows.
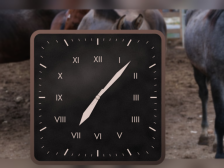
7:07
